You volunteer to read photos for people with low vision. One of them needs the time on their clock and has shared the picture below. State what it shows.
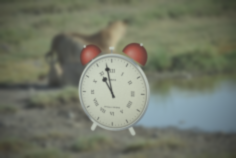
10:58
